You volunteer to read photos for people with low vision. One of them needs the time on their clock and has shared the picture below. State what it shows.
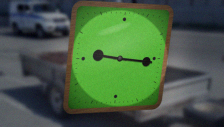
9:16
